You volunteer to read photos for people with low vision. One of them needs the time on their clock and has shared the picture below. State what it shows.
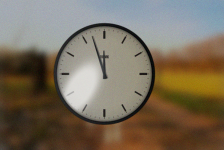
11:57
